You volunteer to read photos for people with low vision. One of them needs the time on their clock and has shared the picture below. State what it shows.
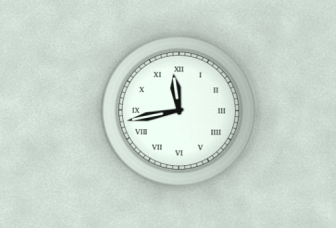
11:43
